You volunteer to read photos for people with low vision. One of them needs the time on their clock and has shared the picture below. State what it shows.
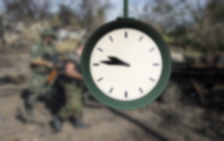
9:46
